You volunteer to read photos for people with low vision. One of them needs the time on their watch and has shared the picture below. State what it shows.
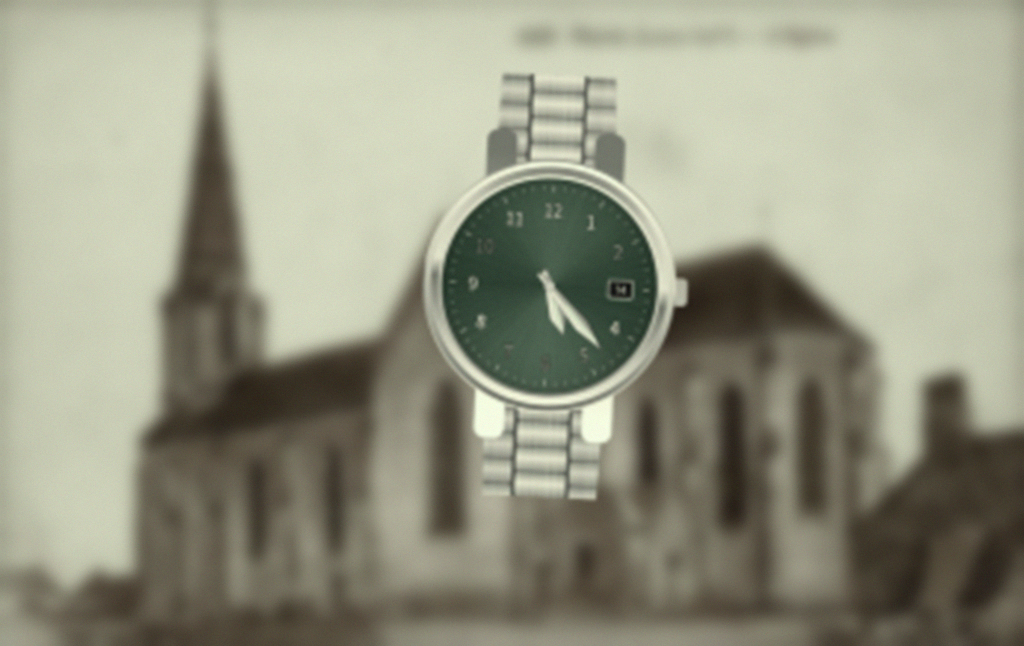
5:23
